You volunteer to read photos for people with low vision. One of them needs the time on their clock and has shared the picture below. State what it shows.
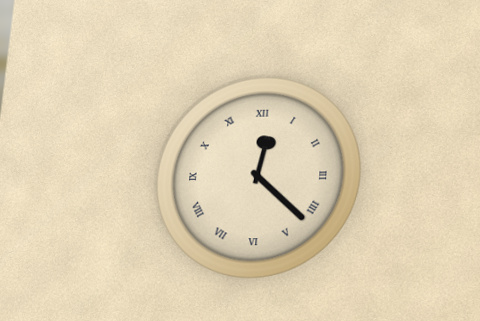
12:22
